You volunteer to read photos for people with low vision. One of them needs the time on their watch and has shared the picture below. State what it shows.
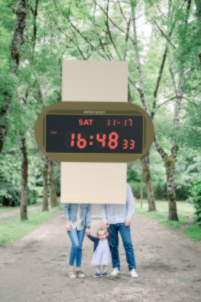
16:48:33
